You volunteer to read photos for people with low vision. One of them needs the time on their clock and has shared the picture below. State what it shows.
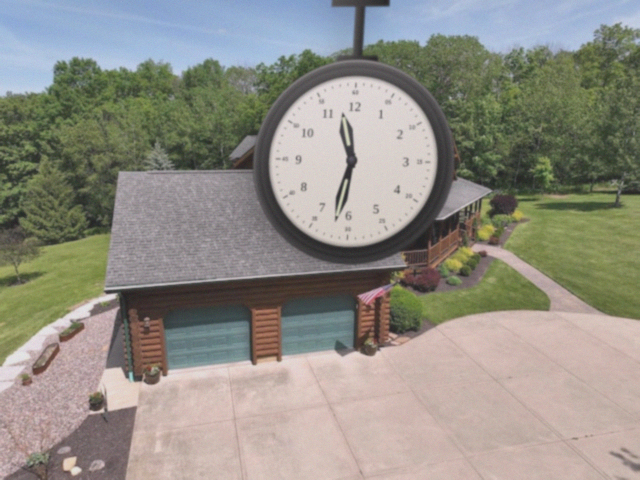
11:32
